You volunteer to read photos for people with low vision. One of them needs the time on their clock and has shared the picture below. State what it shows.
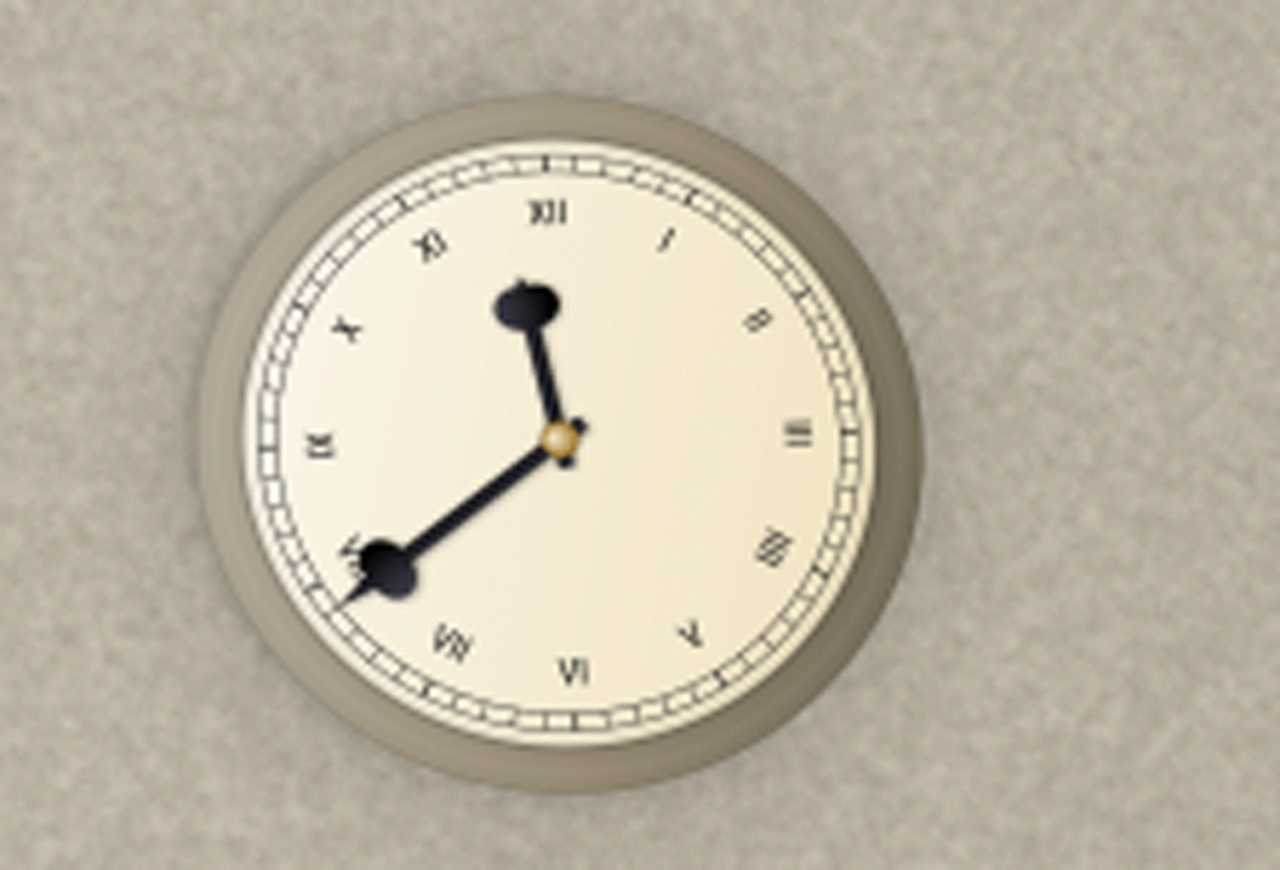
11:39
